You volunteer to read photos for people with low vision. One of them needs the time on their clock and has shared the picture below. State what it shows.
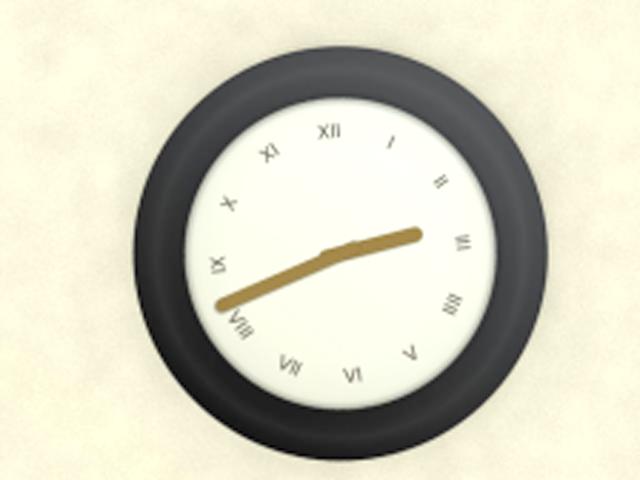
2:42
